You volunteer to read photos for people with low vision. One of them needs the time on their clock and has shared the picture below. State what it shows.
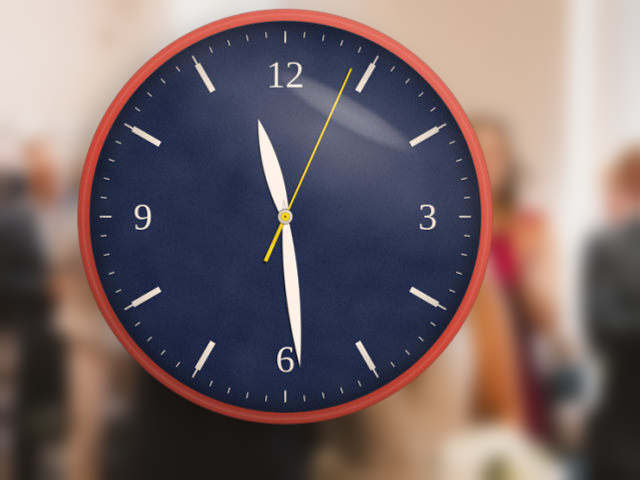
11:29:04
